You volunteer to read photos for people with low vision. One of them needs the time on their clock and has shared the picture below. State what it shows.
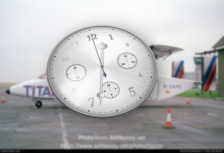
12:33
